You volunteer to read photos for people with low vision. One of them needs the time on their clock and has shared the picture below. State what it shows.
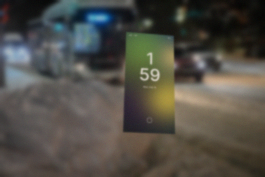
1:59
